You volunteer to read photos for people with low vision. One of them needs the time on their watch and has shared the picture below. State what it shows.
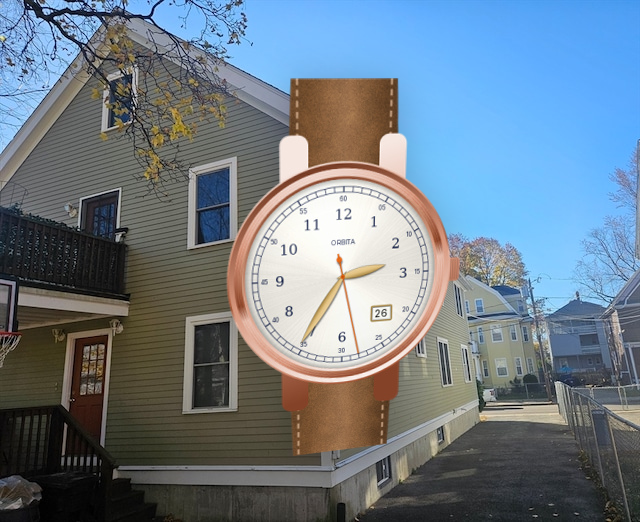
2:35:28
